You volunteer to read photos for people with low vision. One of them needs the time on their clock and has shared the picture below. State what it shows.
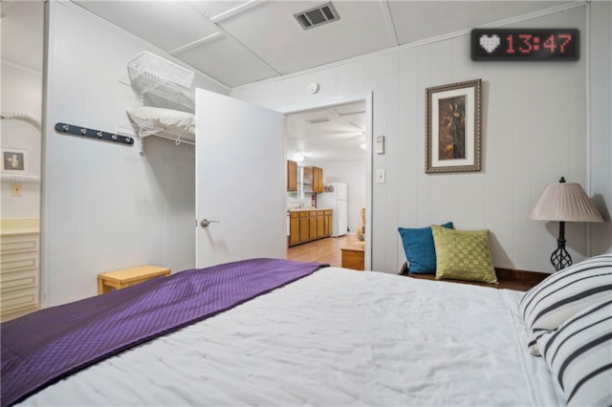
13:47
